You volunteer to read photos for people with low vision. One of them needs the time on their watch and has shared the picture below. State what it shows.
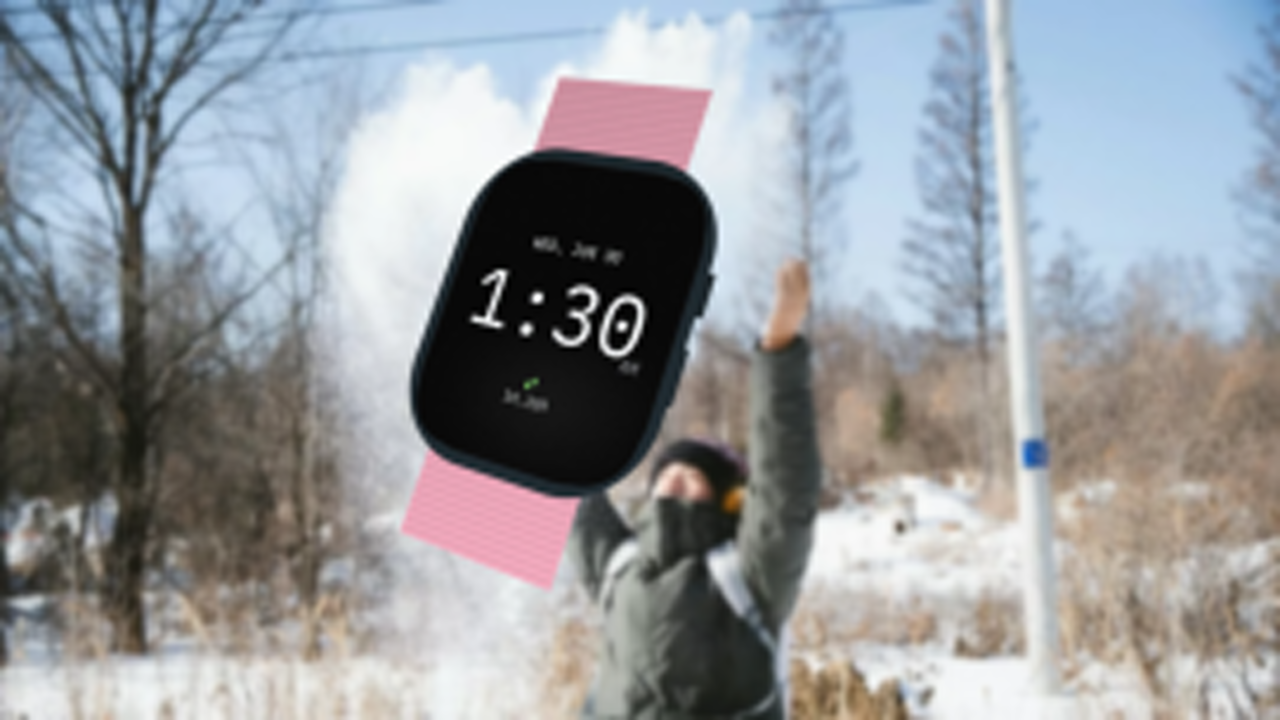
1:30
